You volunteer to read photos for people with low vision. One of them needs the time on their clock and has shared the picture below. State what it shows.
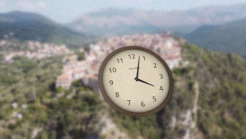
4:03
